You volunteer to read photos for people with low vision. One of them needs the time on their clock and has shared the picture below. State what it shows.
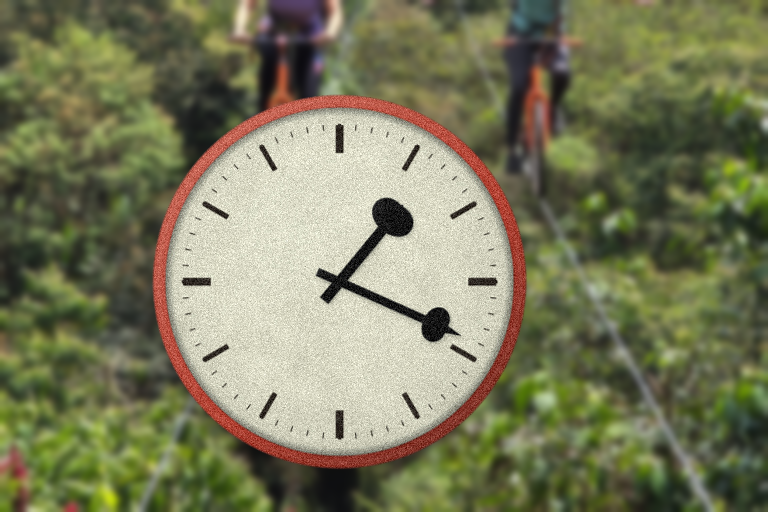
1:19
